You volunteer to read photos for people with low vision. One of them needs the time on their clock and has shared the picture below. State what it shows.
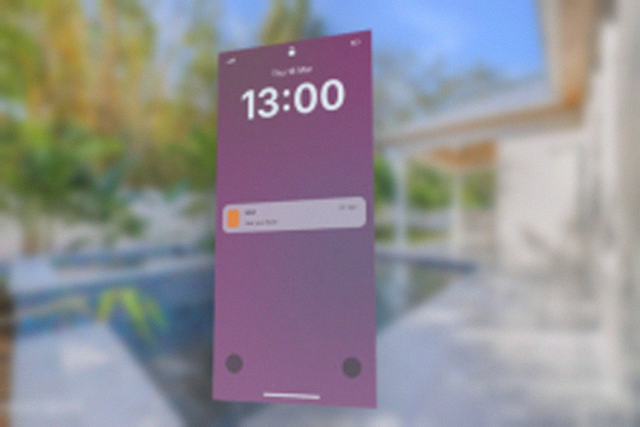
13:00
